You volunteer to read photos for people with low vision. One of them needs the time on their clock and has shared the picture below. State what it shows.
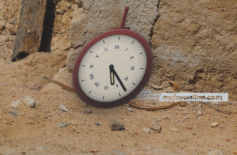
5:23
